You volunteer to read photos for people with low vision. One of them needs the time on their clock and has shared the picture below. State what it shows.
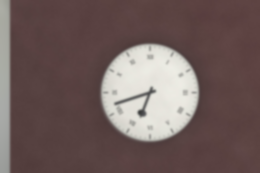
6:42
